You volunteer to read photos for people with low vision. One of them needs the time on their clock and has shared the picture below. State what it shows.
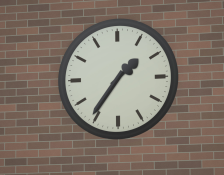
1:36
